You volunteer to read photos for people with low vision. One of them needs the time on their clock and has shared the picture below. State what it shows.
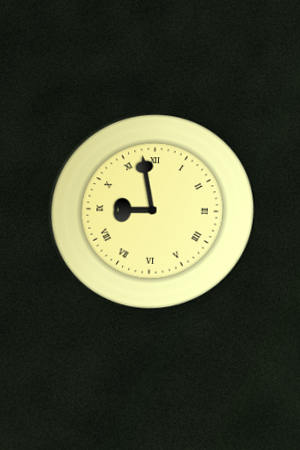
8:58
